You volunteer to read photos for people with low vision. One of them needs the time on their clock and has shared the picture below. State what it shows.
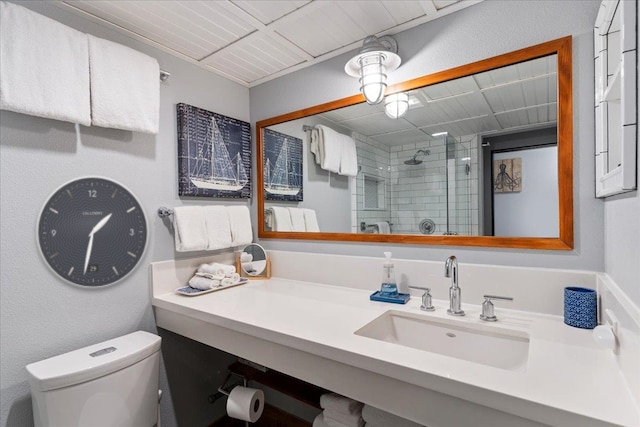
1:32
